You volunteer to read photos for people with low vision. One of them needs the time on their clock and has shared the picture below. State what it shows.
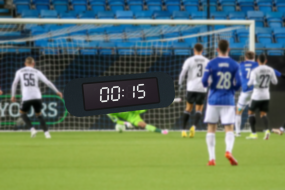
0:15
